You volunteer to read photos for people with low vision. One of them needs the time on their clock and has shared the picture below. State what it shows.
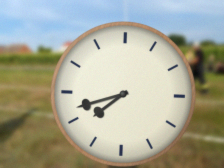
7:42
